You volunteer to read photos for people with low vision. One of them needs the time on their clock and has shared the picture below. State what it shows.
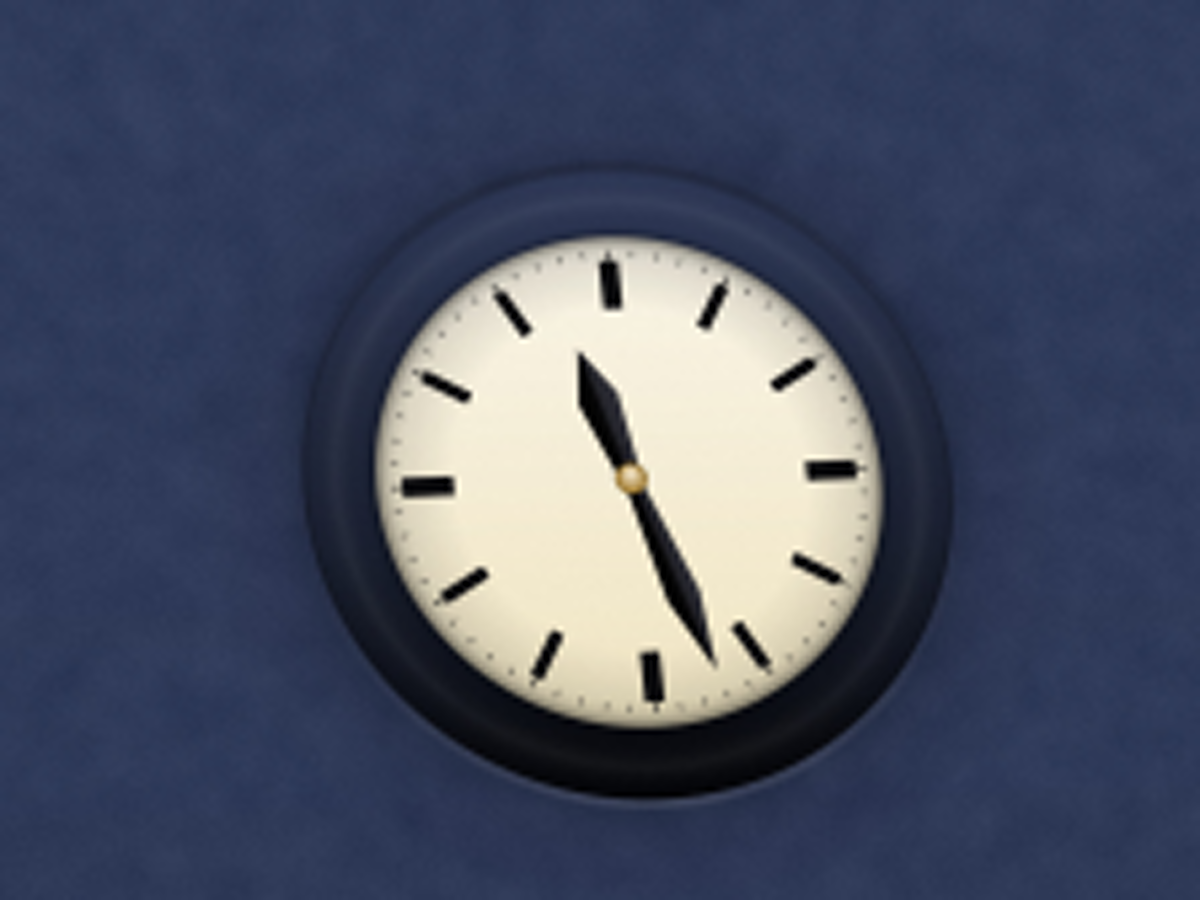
11:27
